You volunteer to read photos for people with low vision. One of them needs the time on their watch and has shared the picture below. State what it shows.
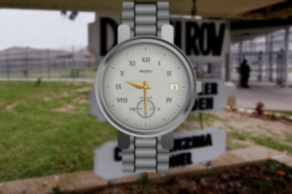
9:30
